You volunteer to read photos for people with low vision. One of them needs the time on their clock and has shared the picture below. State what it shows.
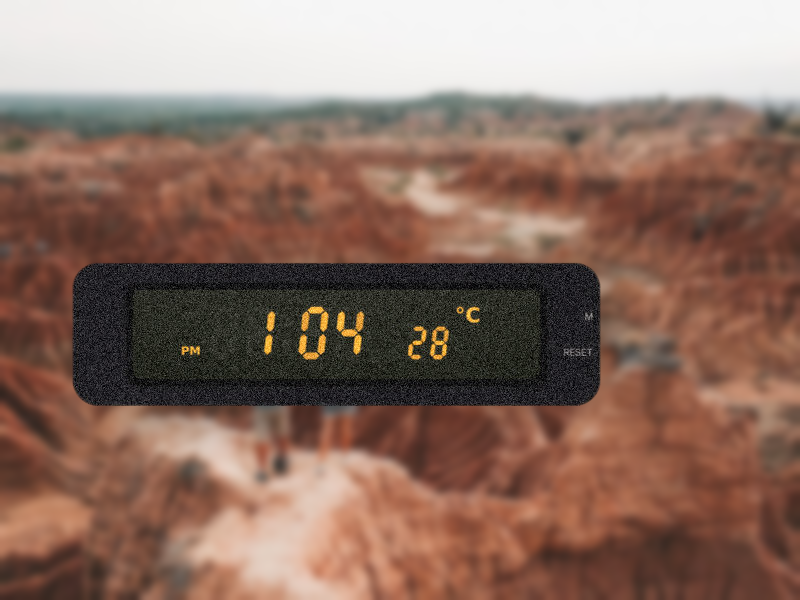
1:04
